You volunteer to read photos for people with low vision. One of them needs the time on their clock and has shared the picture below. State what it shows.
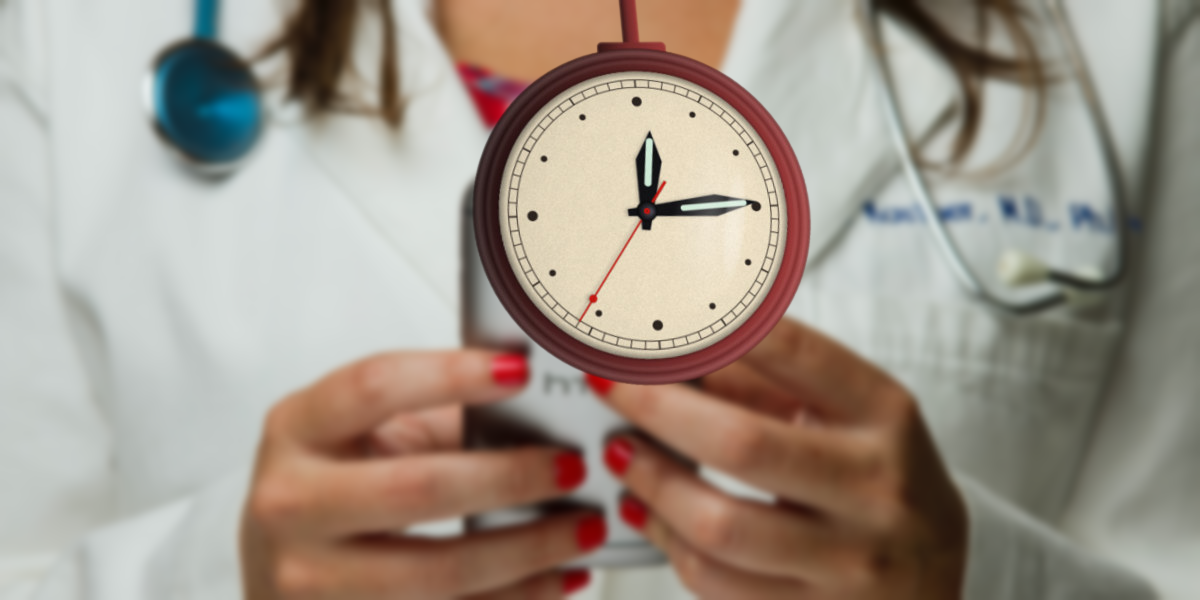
12:14:36
